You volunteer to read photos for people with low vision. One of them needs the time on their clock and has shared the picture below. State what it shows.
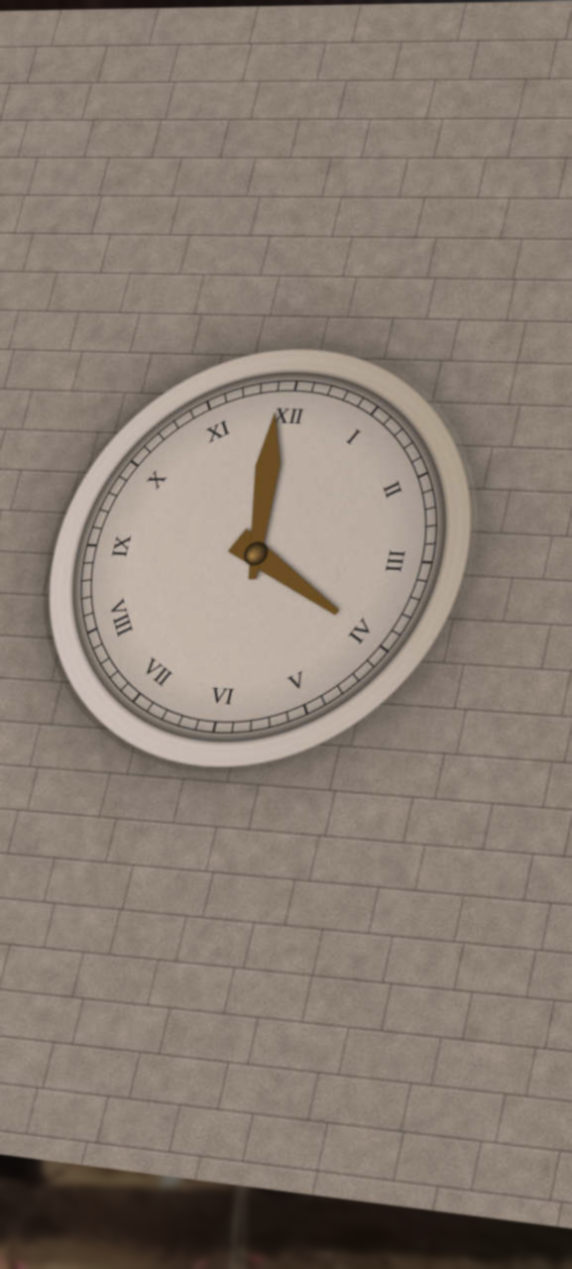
3:59
